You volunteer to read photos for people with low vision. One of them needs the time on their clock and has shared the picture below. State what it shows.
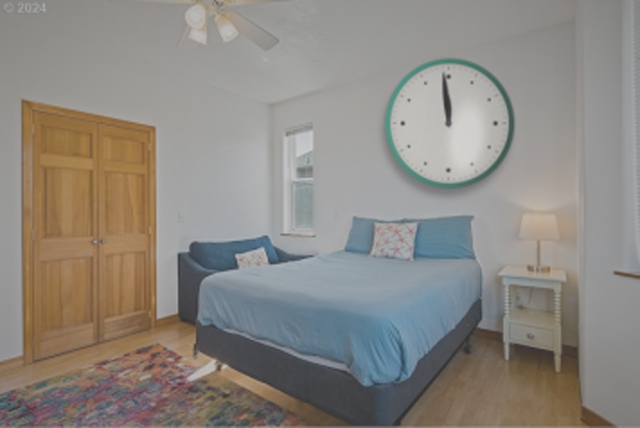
11:59
